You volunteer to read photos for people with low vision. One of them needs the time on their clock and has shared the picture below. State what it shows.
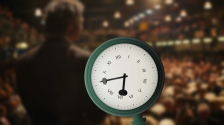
6:46
